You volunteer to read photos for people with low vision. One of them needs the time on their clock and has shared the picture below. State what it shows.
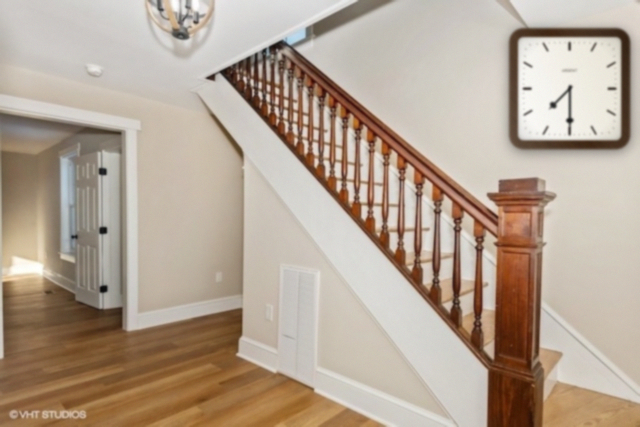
7:30
